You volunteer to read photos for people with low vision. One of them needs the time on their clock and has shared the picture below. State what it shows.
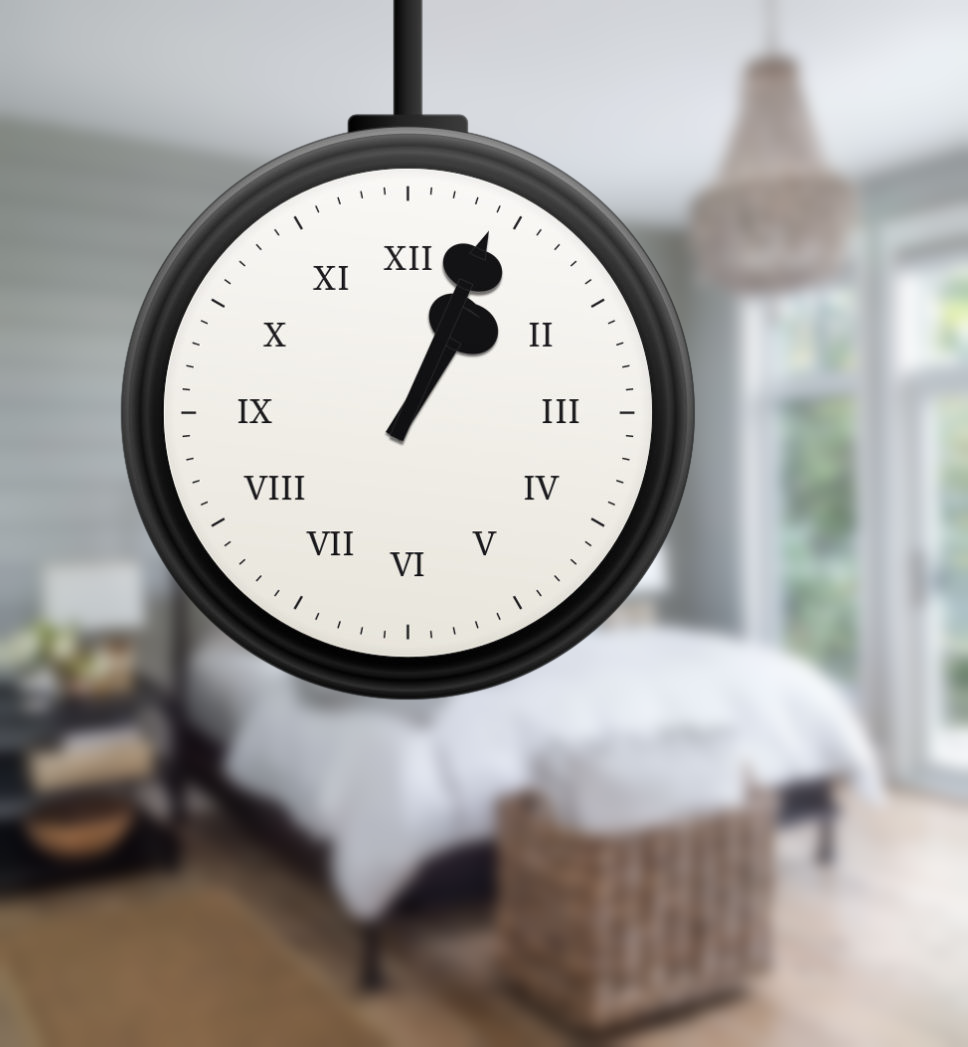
1:04
